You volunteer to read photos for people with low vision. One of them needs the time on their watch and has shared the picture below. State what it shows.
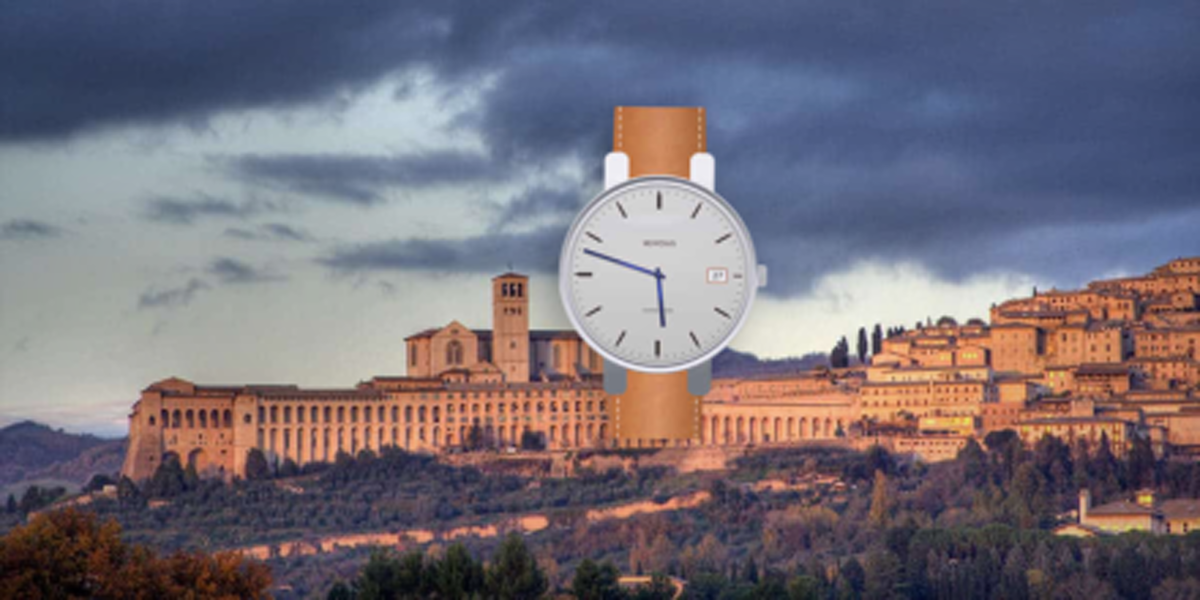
5:48
